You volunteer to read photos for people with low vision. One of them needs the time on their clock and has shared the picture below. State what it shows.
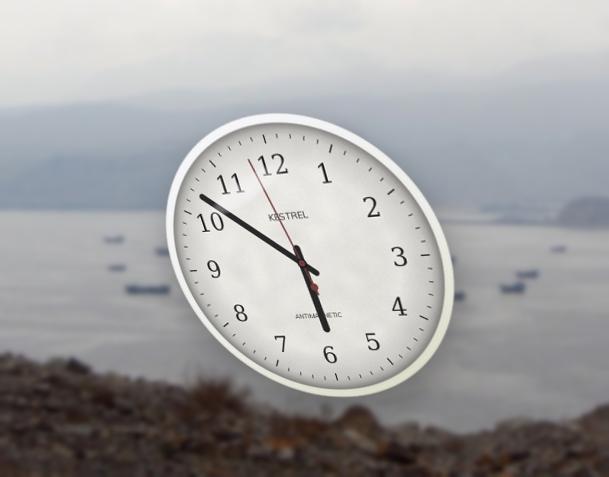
5:51:58
